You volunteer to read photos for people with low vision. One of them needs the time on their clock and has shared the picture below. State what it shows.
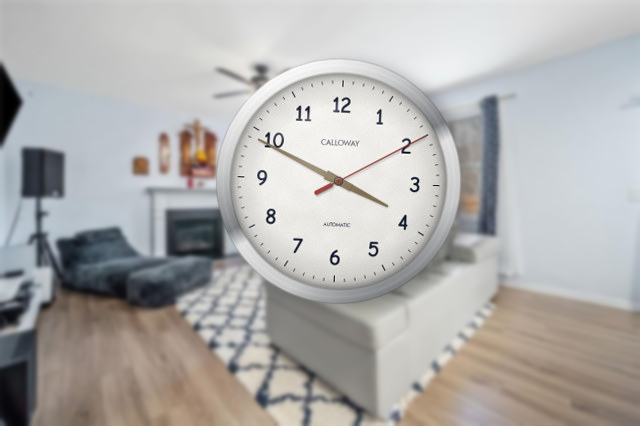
3:49:10
